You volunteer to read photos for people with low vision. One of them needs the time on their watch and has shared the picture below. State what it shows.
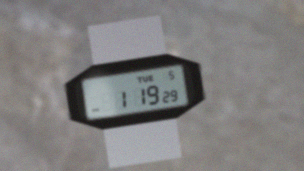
1:19
